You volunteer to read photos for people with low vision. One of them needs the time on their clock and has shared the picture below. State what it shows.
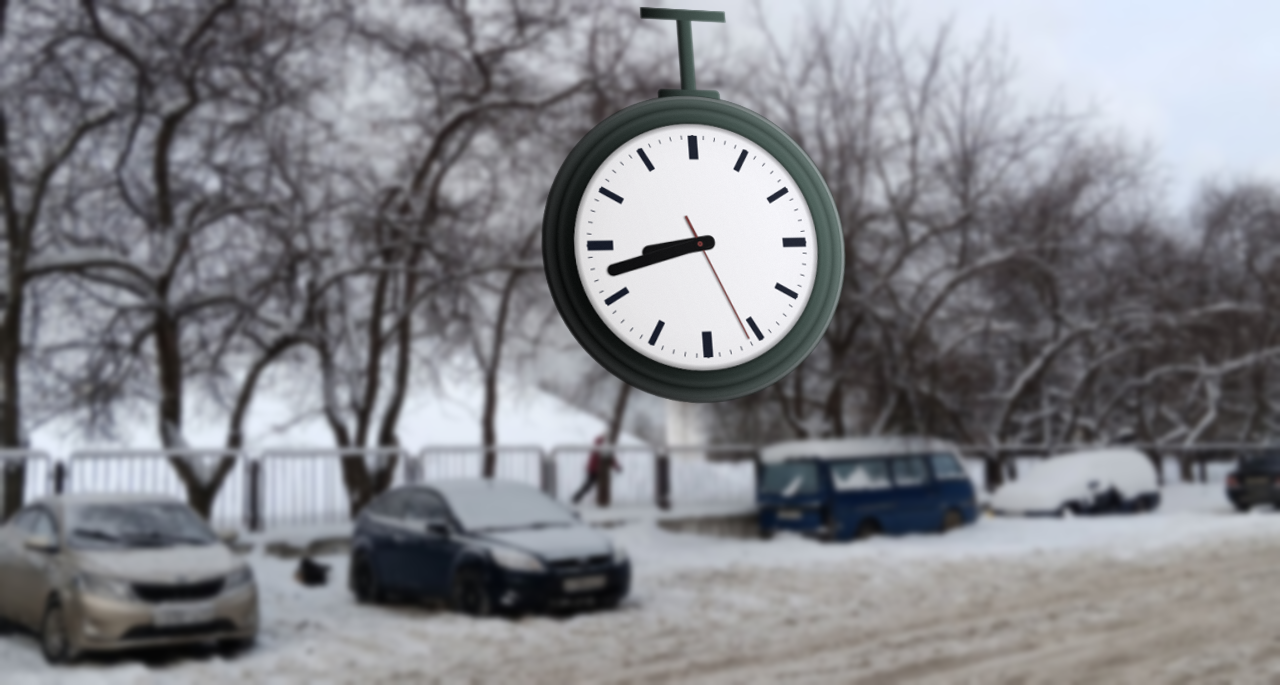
8:42:26
